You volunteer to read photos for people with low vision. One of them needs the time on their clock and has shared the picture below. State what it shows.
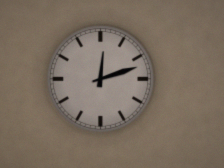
12:12
